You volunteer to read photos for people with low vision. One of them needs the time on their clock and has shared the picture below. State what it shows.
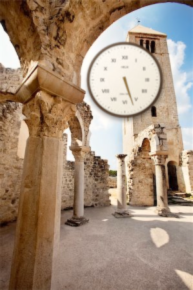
5:27
